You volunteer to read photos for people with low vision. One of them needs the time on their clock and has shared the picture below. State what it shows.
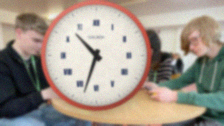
10:33
